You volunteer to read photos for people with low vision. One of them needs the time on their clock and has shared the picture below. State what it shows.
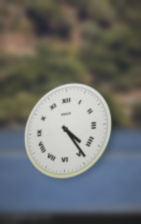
4:24
